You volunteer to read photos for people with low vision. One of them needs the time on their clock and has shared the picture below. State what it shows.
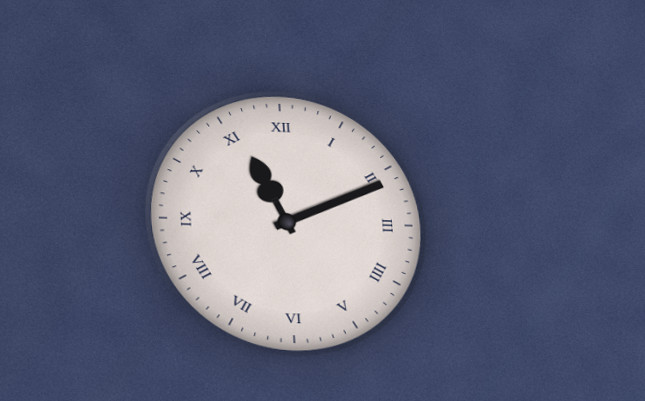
11:11
